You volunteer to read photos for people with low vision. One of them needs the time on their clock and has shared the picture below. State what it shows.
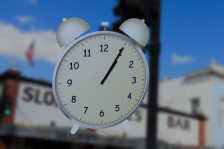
1:05
